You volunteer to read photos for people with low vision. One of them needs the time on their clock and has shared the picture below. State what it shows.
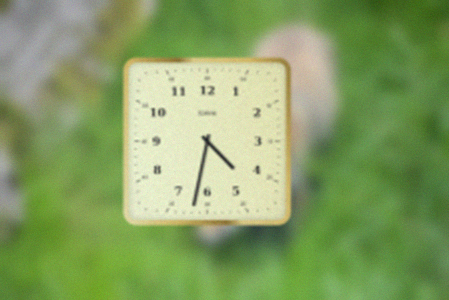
4:32
